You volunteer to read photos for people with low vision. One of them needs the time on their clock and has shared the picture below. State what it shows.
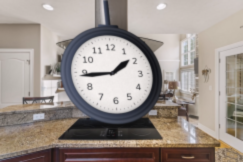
1:44
